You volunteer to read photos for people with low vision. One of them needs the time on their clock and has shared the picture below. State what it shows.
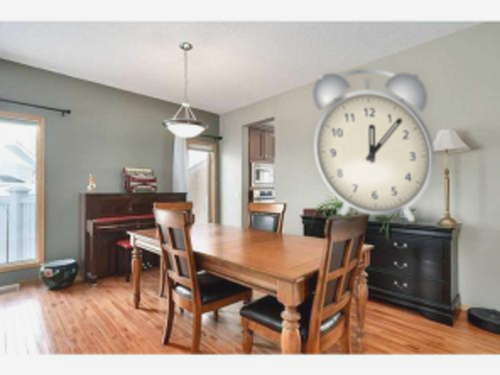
12:07
